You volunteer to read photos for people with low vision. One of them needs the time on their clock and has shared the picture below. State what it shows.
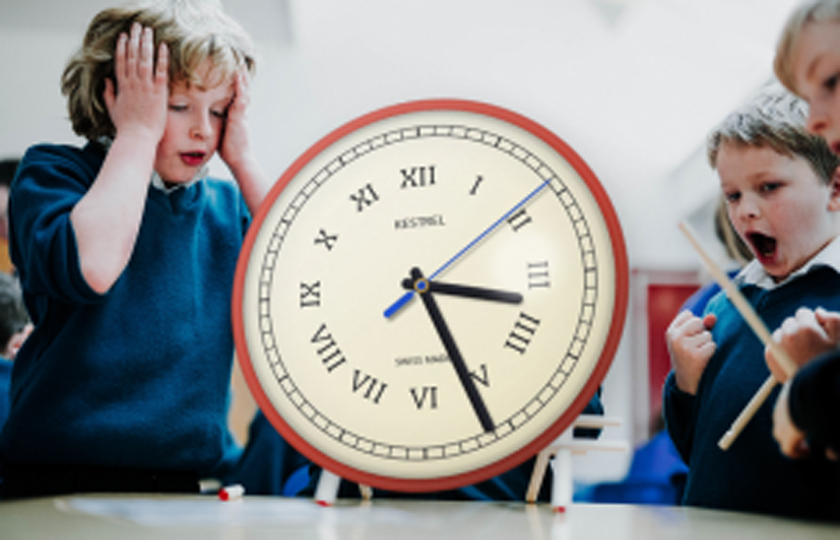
3:26:09
